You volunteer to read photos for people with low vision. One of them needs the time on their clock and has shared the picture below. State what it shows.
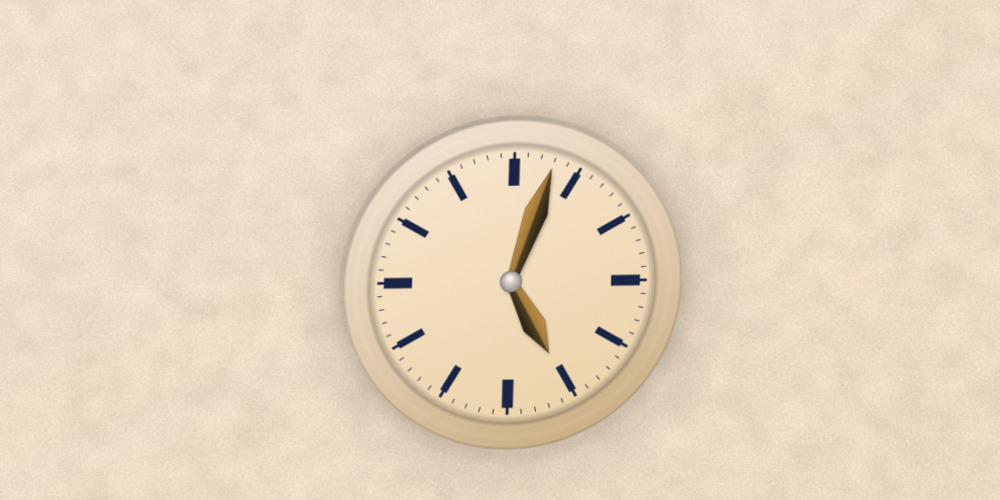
5:03
